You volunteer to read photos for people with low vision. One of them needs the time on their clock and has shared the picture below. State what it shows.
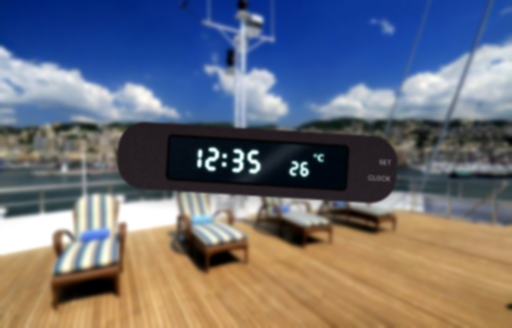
12:35
